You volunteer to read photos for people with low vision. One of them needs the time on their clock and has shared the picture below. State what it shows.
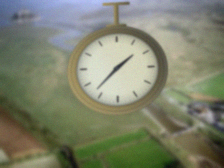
1:37
